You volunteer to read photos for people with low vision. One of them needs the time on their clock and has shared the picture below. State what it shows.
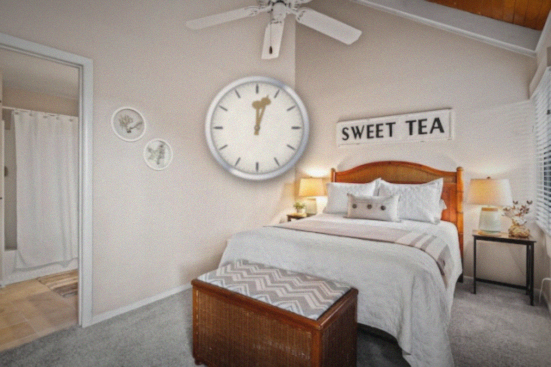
12:03
